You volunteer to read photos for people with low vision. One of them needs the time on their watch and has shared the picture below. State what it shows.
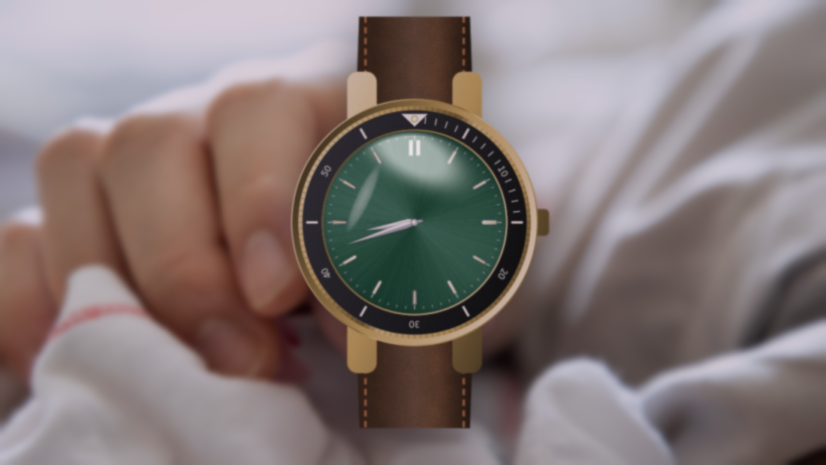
8:42
